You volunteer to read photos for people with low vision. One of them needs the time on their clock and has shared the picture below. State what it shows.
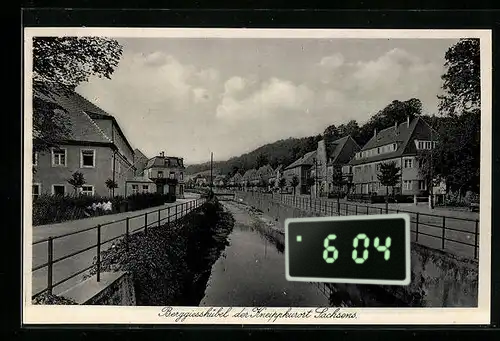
6:04
